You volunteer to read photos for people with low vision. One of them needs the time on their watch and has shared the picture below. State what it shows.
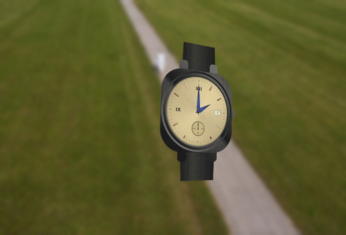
2:00
